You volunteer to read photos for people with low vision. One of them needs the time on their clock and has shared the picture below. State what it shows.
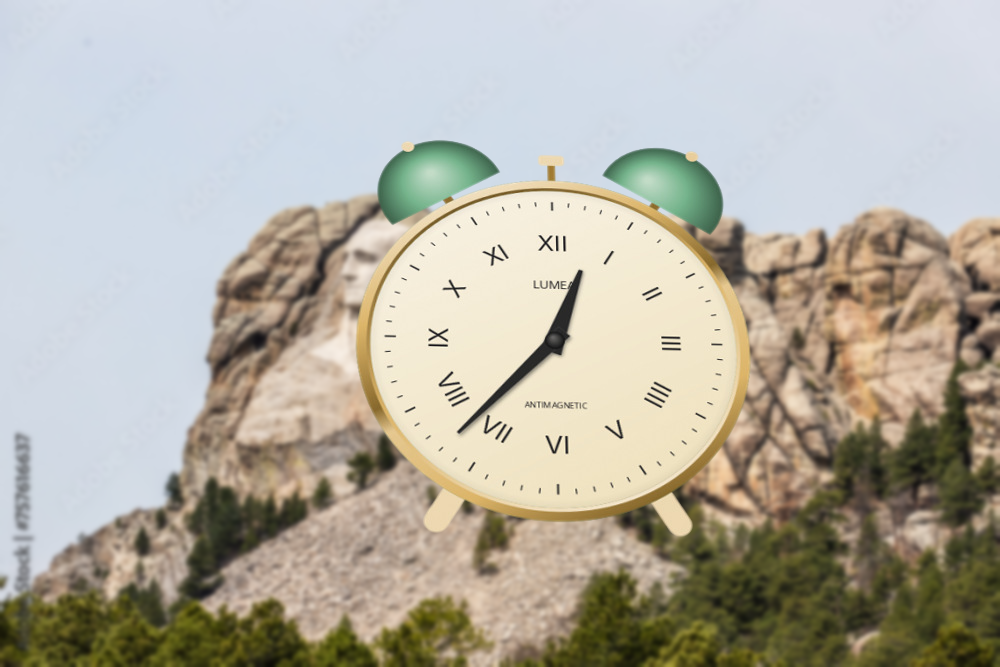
12:37
